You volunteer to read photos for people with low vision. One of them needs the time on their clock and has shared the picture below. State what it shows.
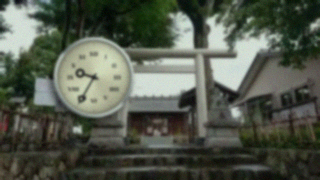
9:35
